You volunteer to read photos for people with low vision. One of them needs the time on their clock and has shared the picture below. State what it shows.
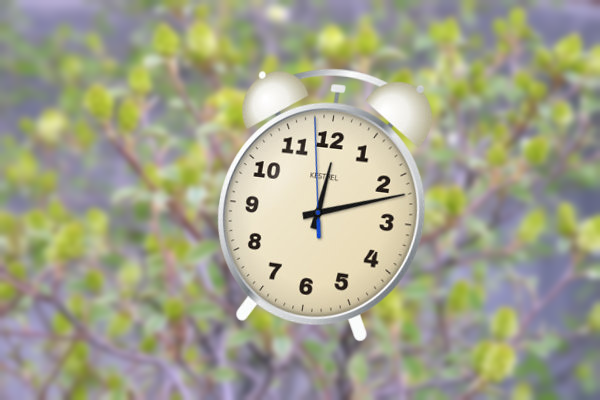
12:11:58
